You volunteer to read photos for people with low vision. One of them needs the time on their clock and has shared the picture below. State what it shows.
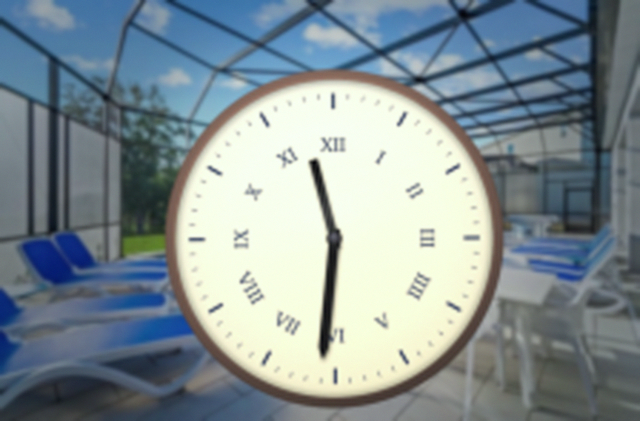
11:31
